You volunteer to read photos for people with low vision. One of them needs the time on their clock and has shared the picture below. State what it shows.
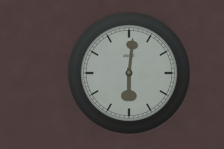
6:01
